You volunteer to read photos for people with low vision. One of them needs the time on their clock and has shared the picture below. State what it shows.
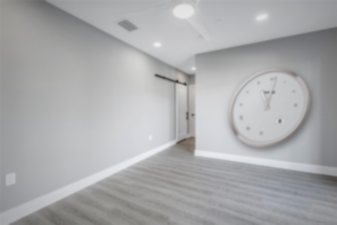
11:01
